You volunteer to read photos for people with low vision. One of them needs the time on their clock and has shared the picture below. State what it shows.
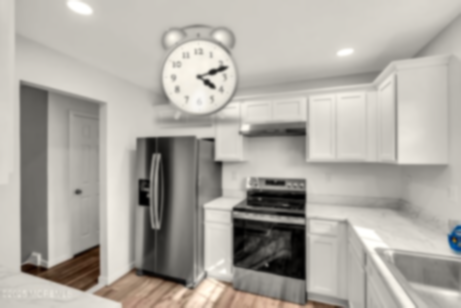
4:12
